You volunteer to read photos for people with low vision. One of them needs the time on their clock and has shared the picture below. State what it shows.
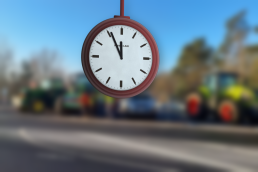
11:56
